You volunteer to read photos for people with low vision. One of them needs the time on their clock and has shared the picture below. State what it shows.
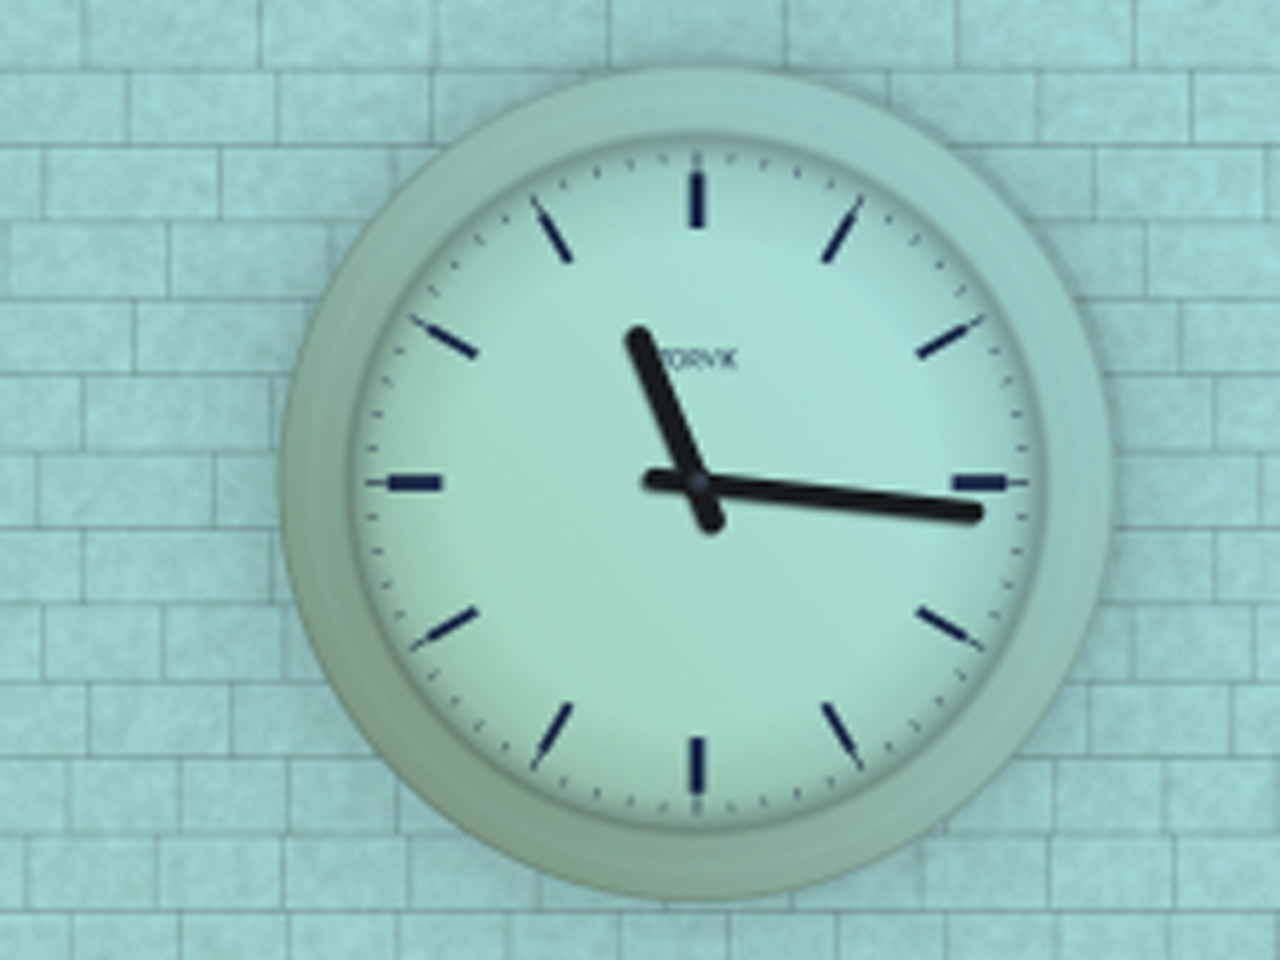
11:16
